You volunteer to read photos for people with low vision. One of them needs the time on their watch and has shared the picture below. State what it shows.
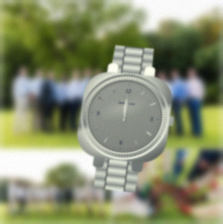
12:00
